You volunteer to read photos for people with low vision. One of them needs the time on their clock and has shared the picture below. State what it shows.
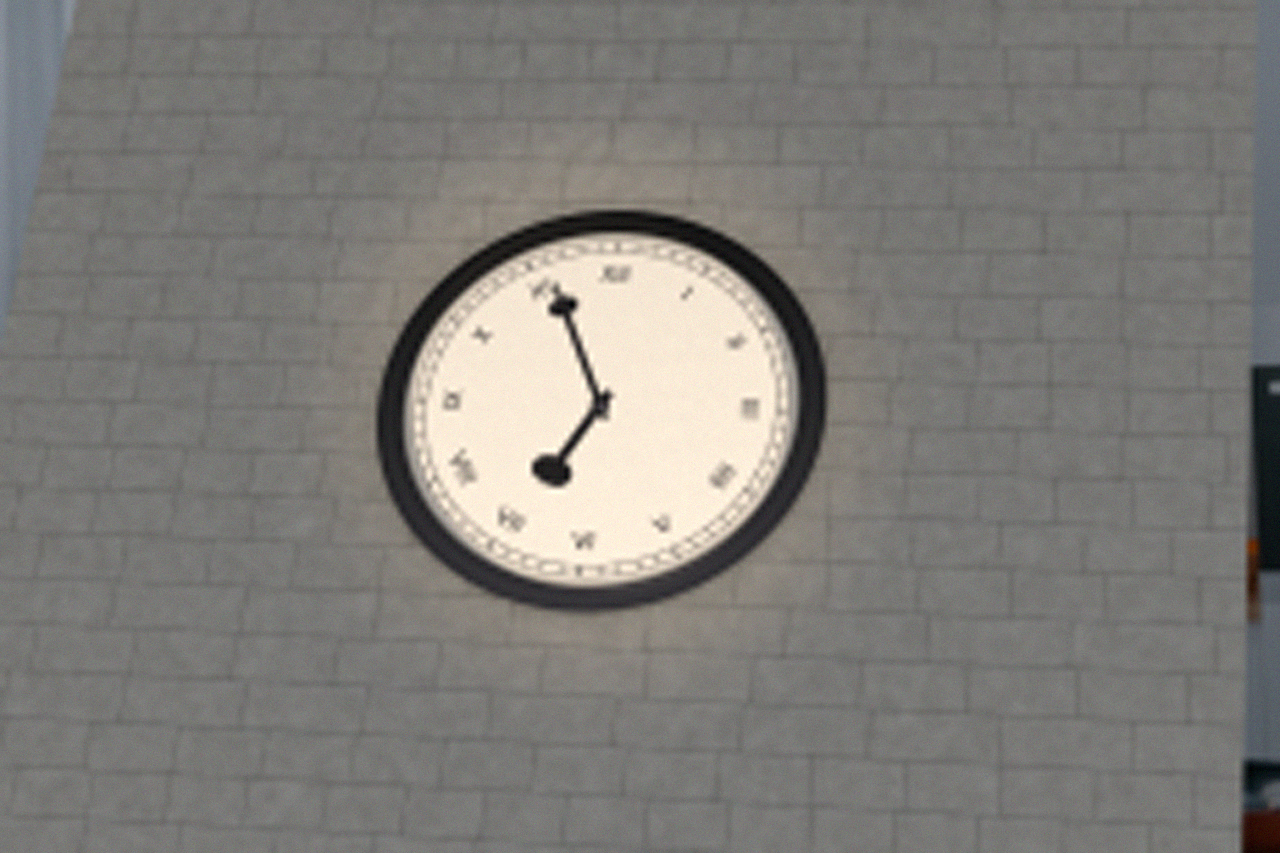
6:56
